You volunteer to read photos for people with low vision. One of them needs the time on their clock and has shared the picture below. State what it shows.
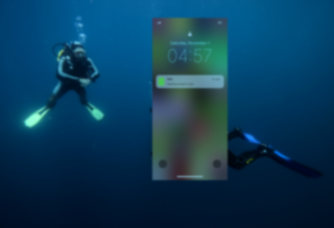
4:57
